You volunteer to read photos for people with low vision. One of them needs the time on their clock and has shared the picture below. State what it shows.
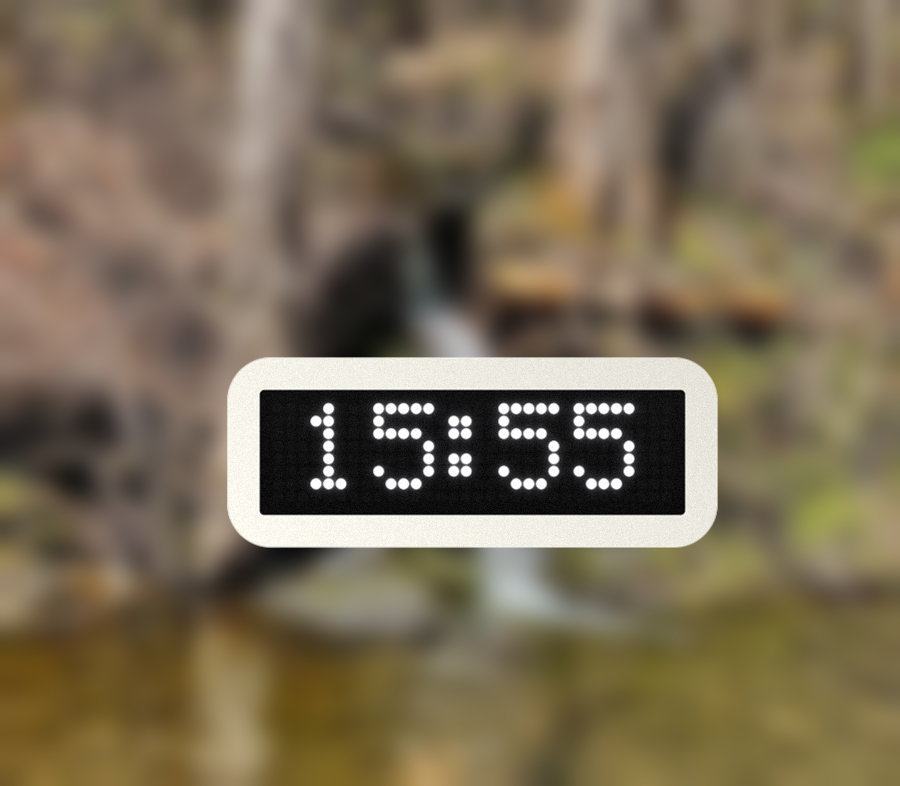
15:55
